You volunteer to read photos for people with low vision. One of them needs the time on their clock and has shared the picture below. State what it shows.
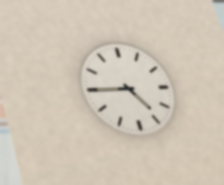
4:45
